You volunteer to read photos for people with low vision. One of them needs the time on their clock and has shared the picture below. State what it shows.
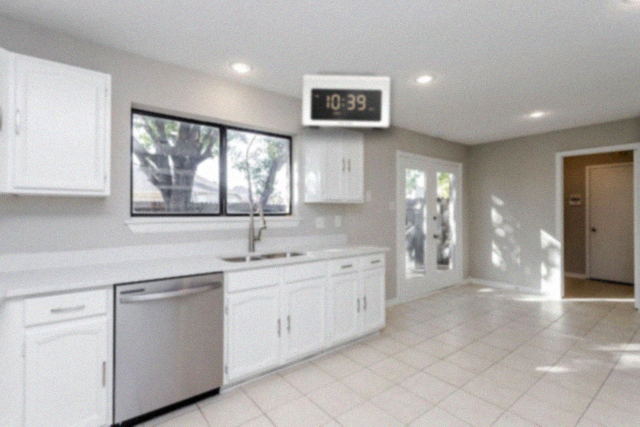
10:39
